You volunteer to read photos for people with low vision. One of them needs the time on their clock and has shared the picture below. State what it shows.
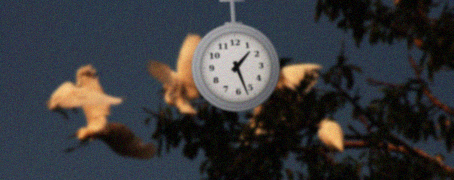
1:27
